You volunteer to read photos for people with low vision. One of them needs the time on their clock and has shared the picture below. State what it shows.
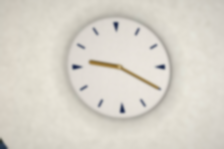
9:20
